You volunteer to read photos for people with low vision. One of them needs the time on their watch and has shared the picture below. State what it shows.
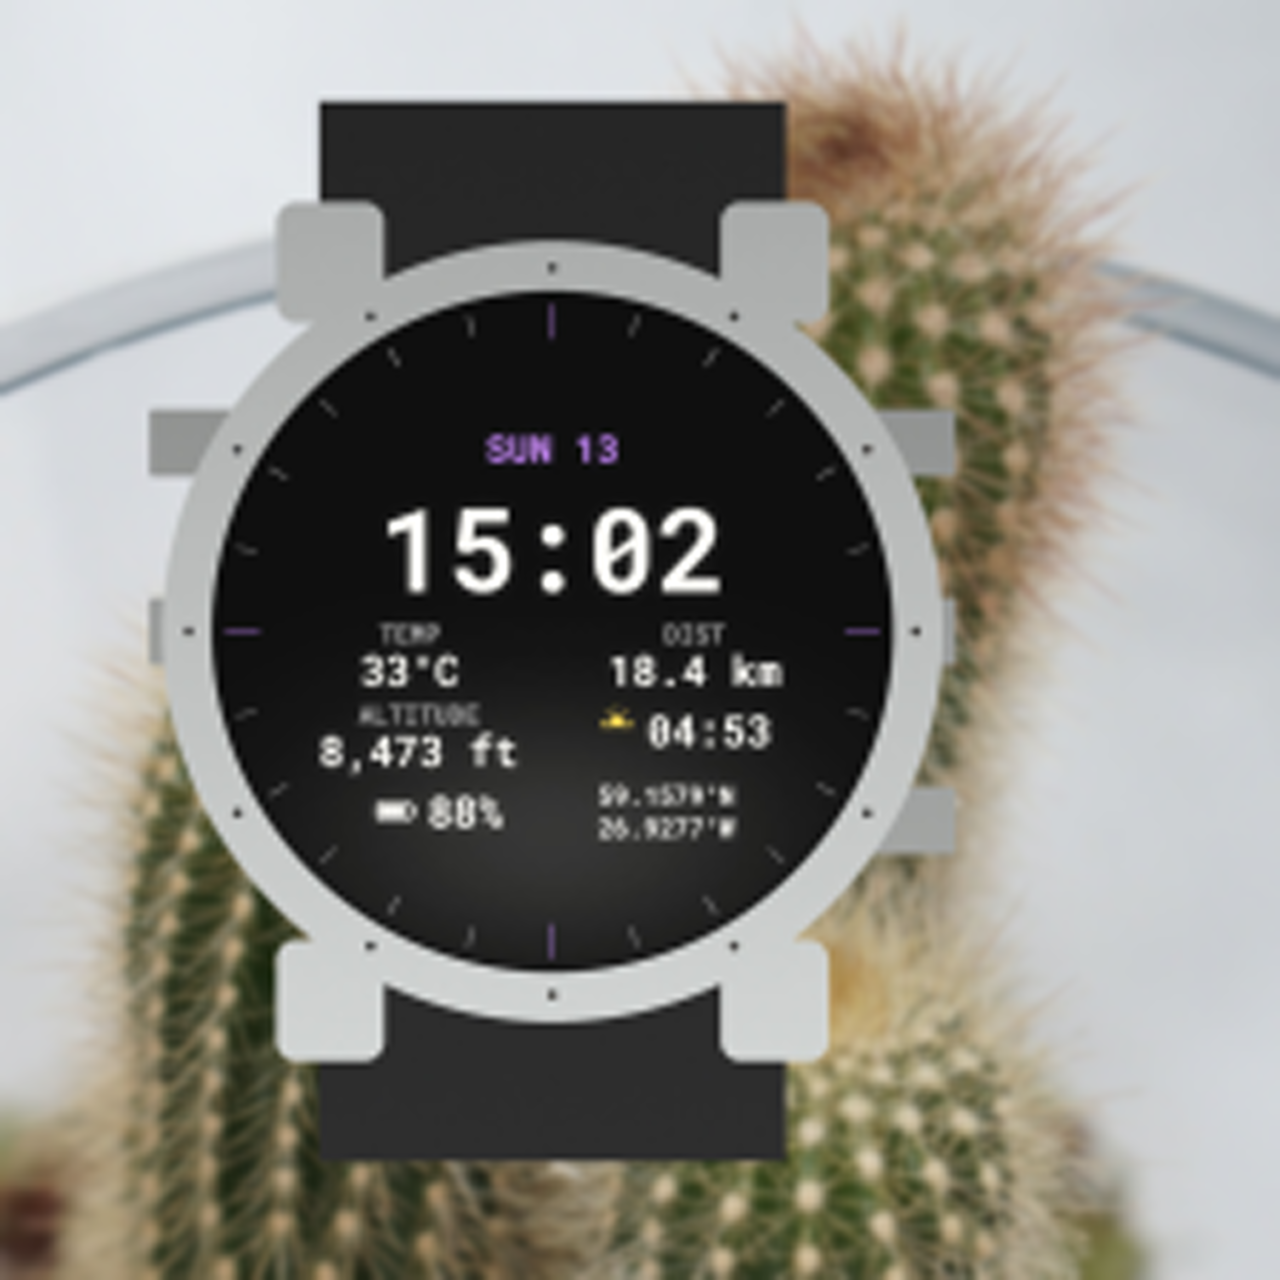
15:02
